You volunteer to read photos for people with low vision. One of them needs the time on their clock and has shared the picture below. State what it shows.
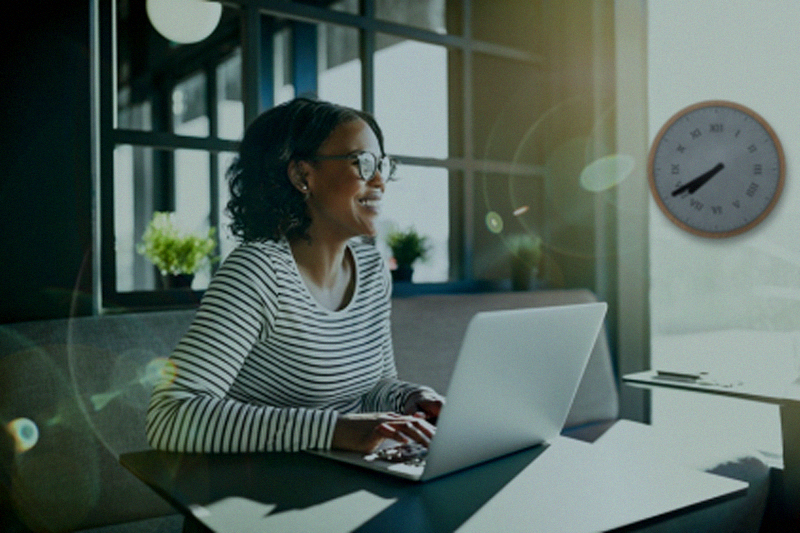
7:40
